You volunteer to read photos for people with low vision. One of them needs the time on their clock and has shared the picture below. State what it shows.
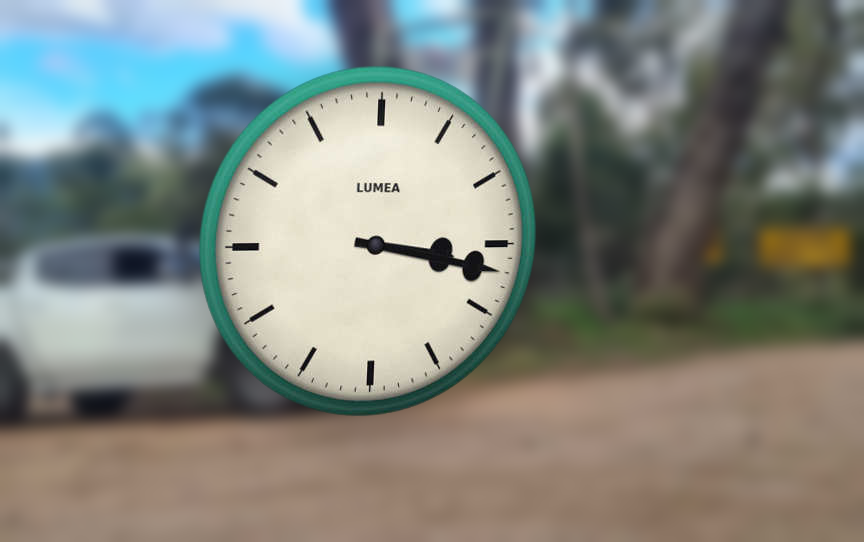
3:17
